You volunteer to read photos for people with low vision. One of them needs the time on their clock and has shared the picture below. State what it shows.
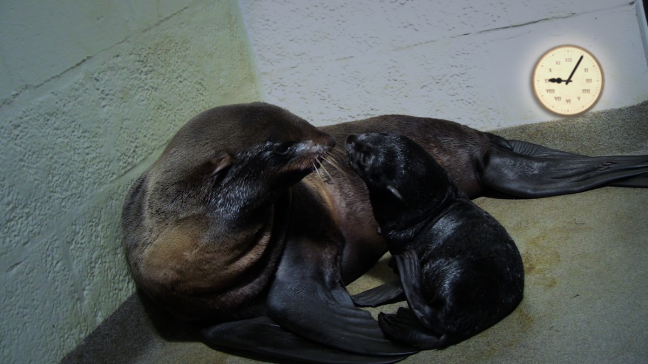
9:05
